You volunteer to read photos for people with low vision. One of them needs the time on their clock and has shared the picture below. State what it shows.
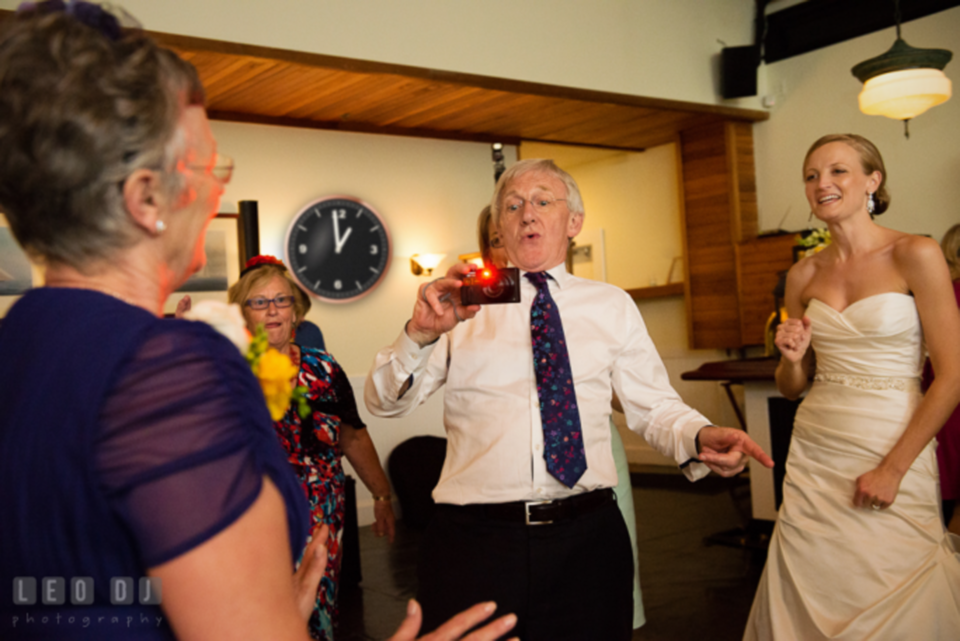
12:59
